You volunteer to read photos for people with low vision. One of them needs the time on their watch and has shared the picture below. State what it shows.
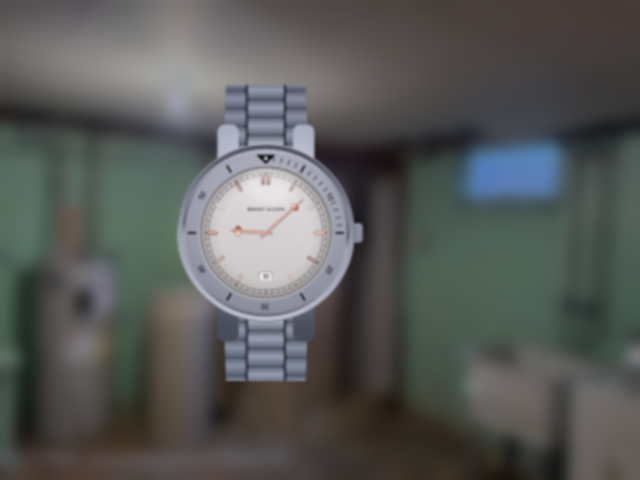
9:08
